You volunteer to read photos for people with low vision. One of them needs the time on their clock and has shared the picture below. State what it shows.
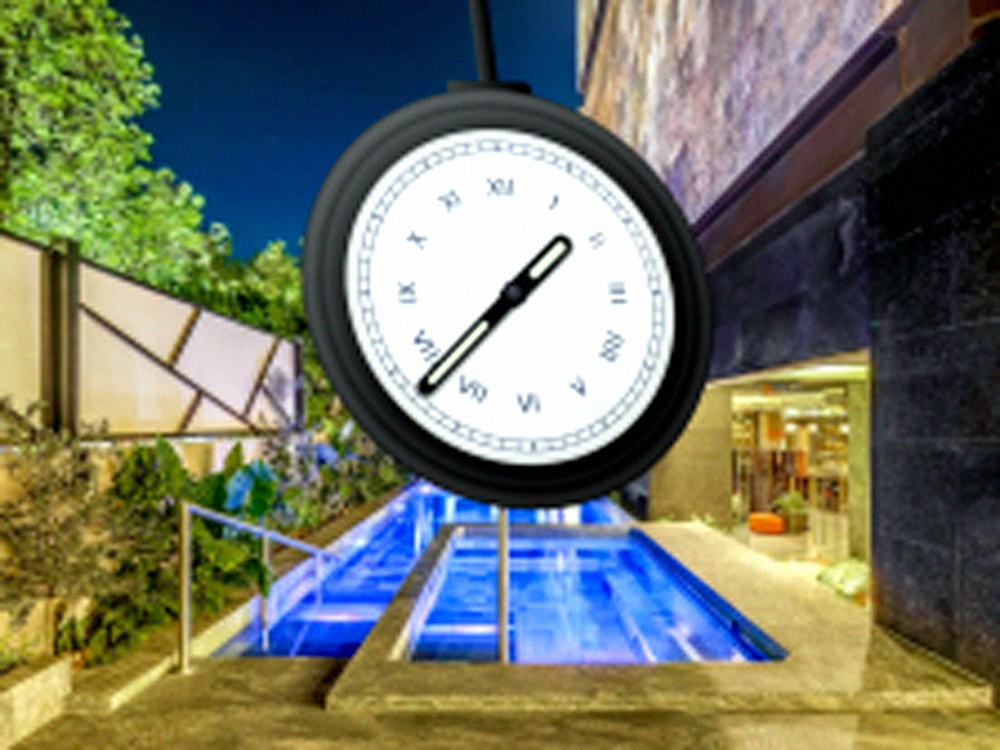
1:38
